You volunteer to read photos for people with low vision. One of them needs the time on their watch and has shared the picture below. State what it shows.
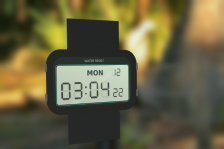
3:04:22
